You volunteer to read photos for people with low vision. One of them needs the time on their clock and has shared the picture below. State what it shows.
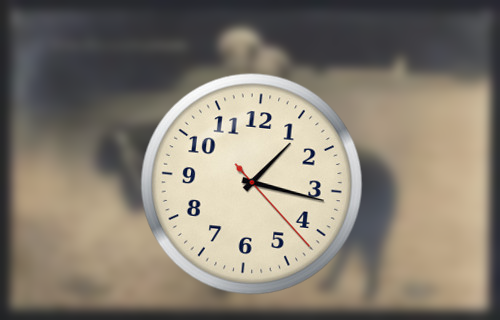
1:16:22
